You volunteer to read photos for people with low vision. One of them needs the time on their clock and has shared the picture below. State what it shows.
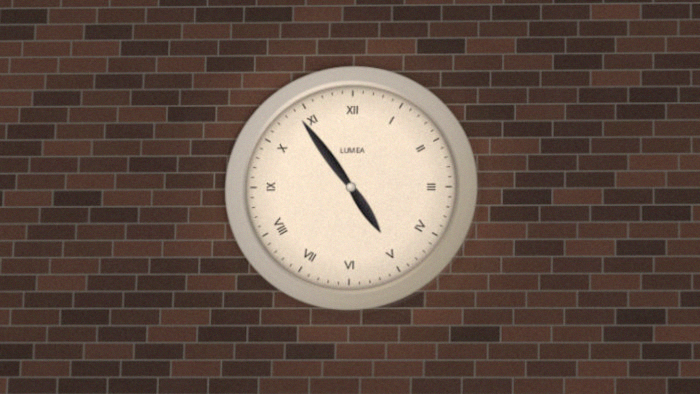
4:54
